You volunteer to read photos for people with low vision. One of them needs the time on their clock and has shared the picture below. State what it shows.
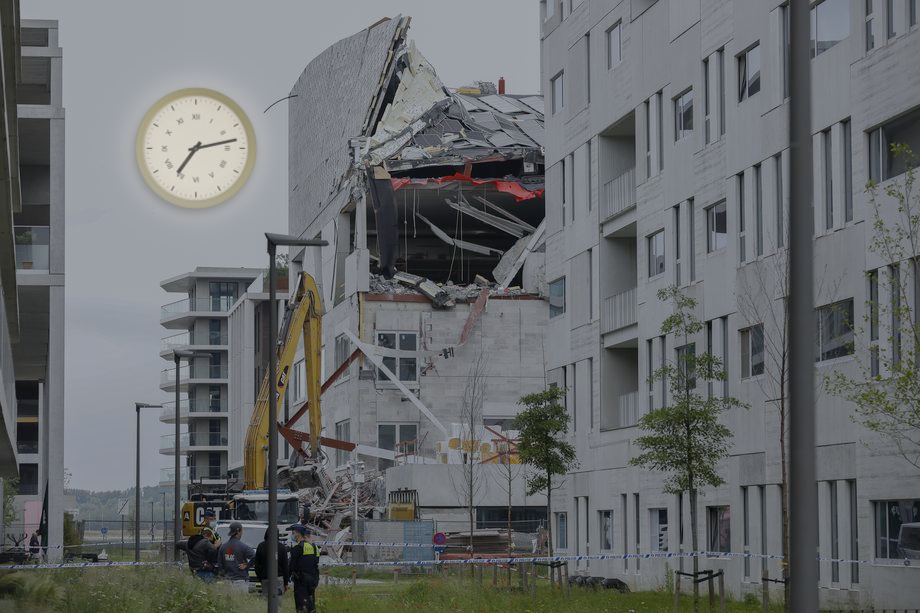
7:13
